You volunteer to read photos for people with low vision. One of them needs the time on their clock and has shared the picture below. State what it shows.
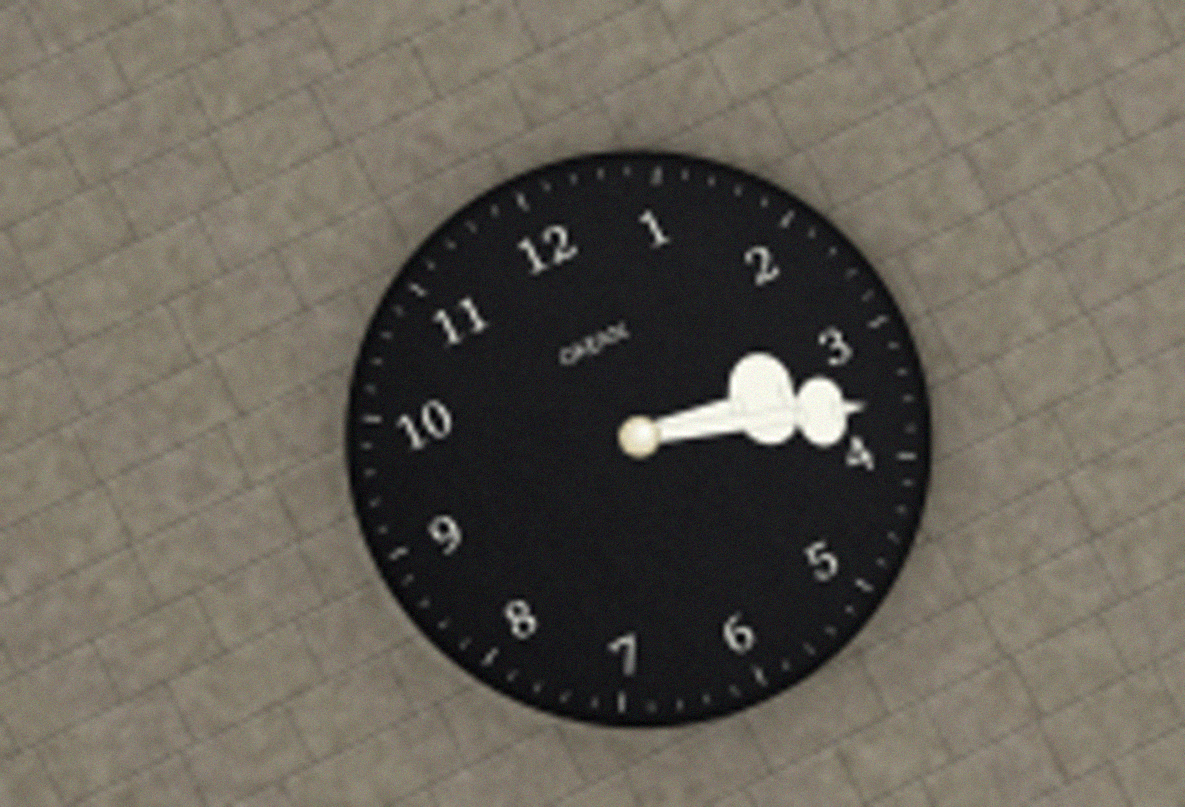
3:18
